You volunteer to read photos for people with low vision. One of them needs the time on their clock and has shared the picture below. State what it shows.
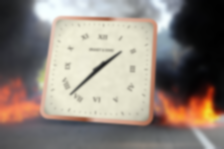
1:37
